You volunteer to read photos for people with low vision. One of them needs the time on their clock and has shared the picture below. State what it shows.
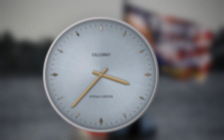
3:37
